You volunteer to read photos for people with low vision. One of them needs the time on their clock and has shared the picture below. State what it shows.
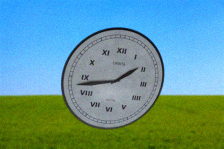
1:43
